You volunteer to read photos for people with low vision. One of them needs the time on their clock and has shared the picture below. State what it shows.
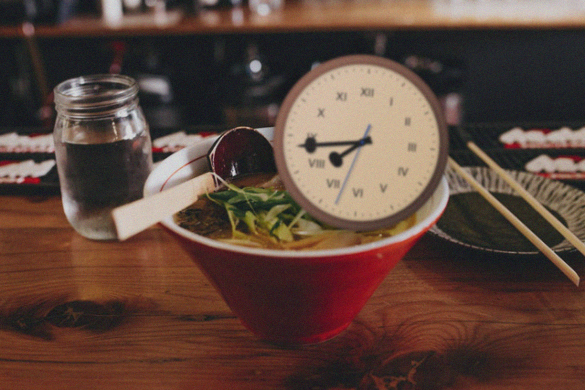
7:43:33
